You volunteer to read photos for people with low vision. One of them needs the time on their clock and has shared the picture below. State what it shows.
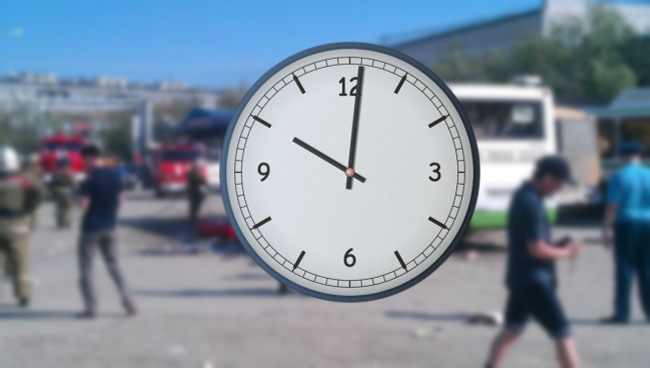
10:01
